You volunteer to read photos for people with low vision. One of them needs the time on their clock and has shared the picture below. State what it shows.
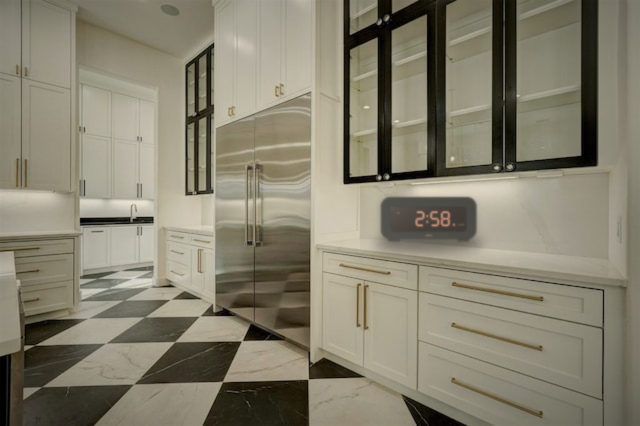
2:58
